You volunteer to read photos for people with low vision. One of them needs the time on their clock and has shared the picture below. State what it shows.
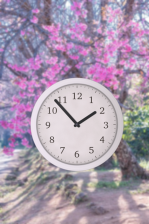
1:53
